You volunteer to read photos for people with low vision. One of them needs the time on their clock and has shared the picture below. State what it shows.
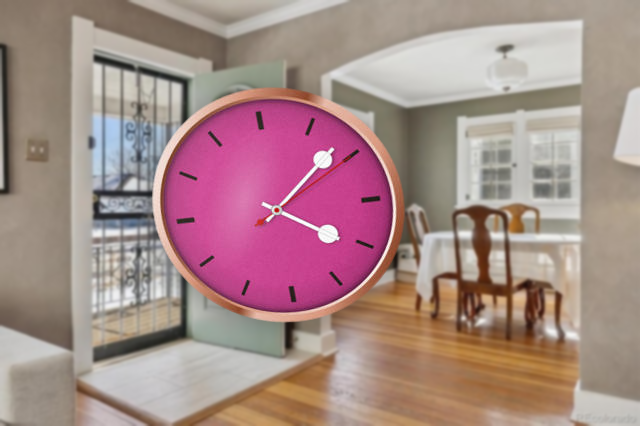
4:08:10
